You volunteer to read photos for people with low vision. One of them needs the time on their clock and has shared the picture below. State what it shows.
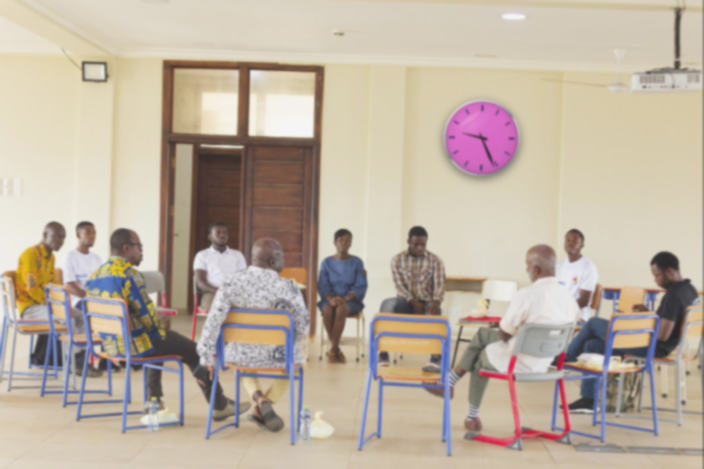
9:26
